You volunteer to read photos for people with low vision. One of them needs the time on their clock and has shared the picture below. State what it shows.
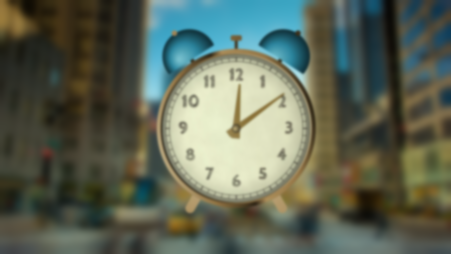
12:09
